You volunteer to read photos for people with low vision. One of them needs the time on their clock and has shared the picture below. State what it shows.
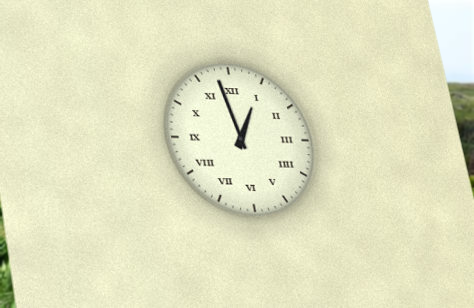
12:58
